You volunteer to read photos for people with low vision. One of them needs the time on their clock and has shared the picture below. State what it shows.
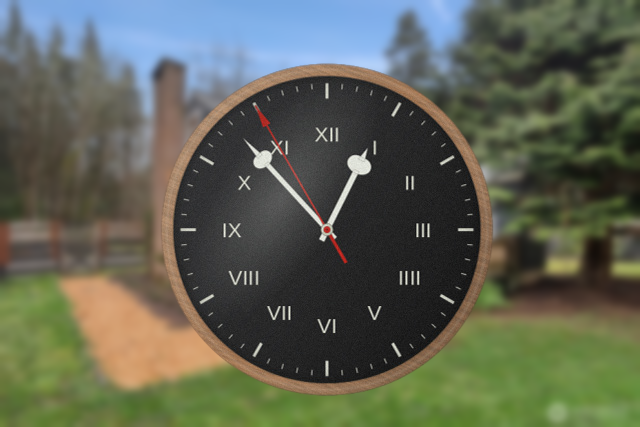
12:52:55
